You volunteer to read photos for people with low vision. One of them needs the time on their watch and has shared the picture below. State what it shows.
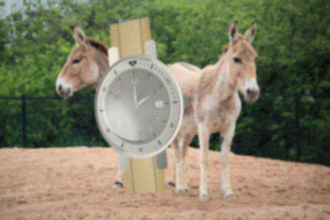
2:00
